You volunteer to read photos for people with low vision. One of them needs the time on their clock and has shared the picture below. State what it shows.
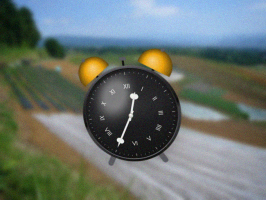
12:35
